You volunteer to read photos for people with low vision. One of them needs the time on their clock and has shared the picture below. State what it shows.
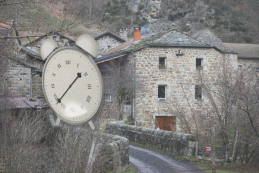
1:38
